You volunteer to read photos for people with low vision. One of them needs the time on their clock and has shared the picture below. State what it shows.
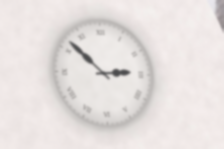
2:52
